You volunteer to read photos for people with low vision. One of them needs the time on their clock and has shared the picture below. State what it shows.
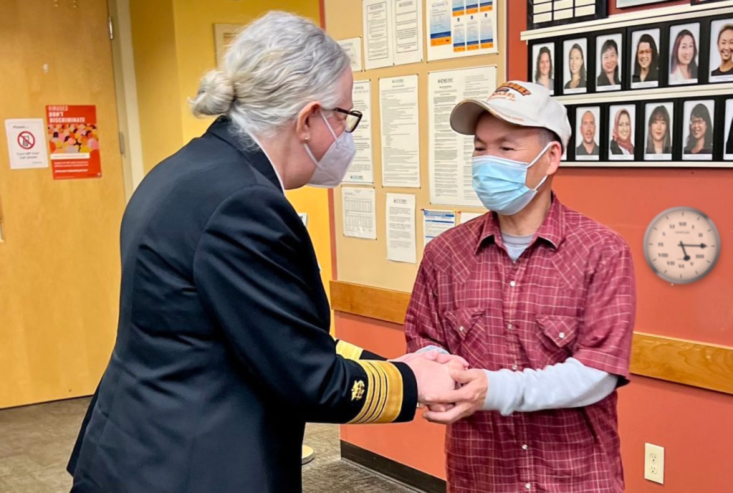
5:15
